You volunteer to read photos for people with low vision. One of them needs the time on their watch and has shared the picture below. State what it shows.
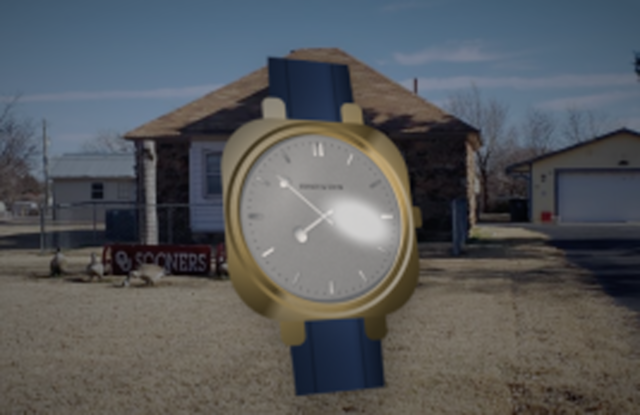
7:52
